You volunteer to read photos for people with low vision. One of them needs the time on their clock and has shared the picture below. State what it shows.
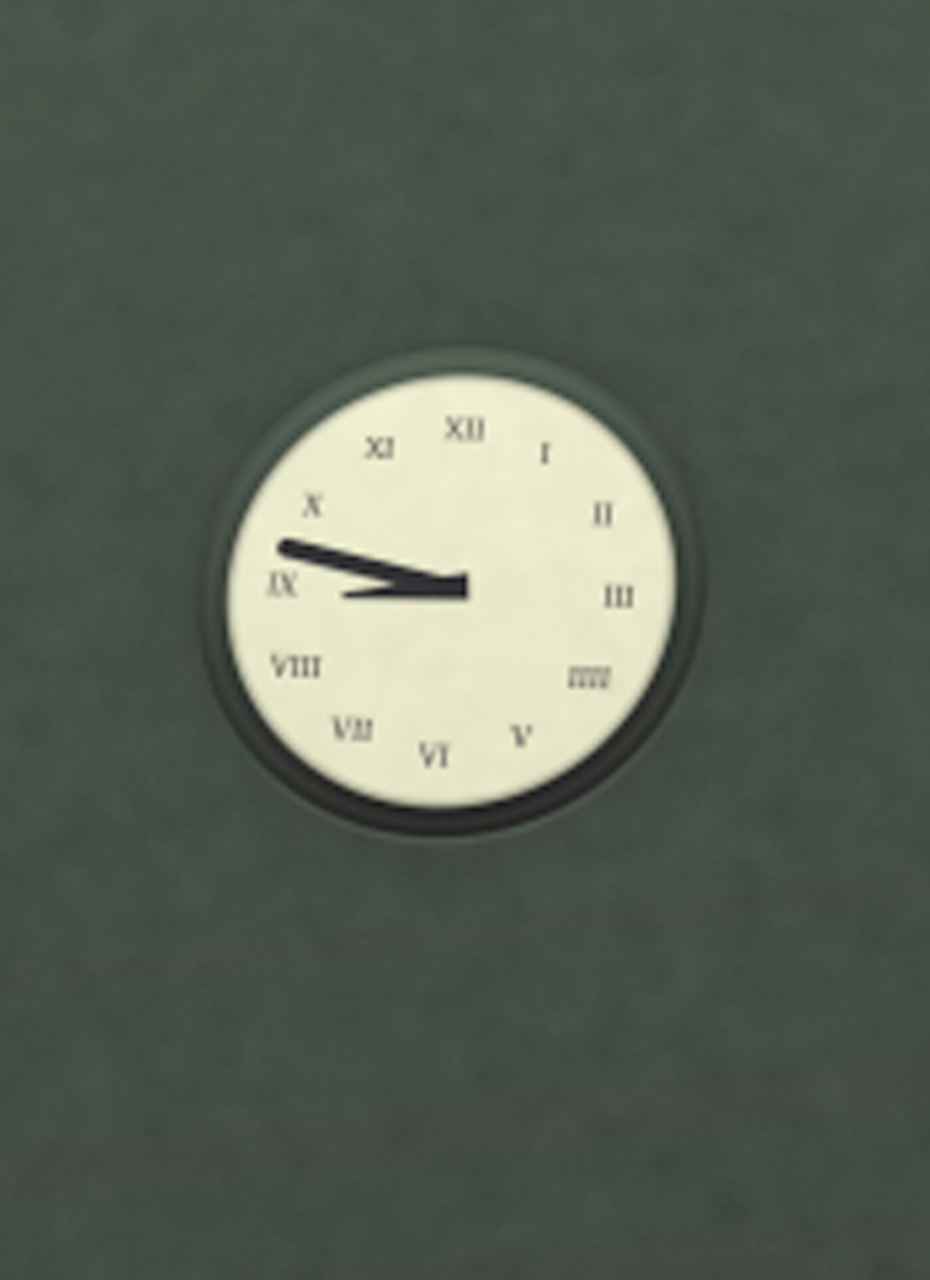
8:47
